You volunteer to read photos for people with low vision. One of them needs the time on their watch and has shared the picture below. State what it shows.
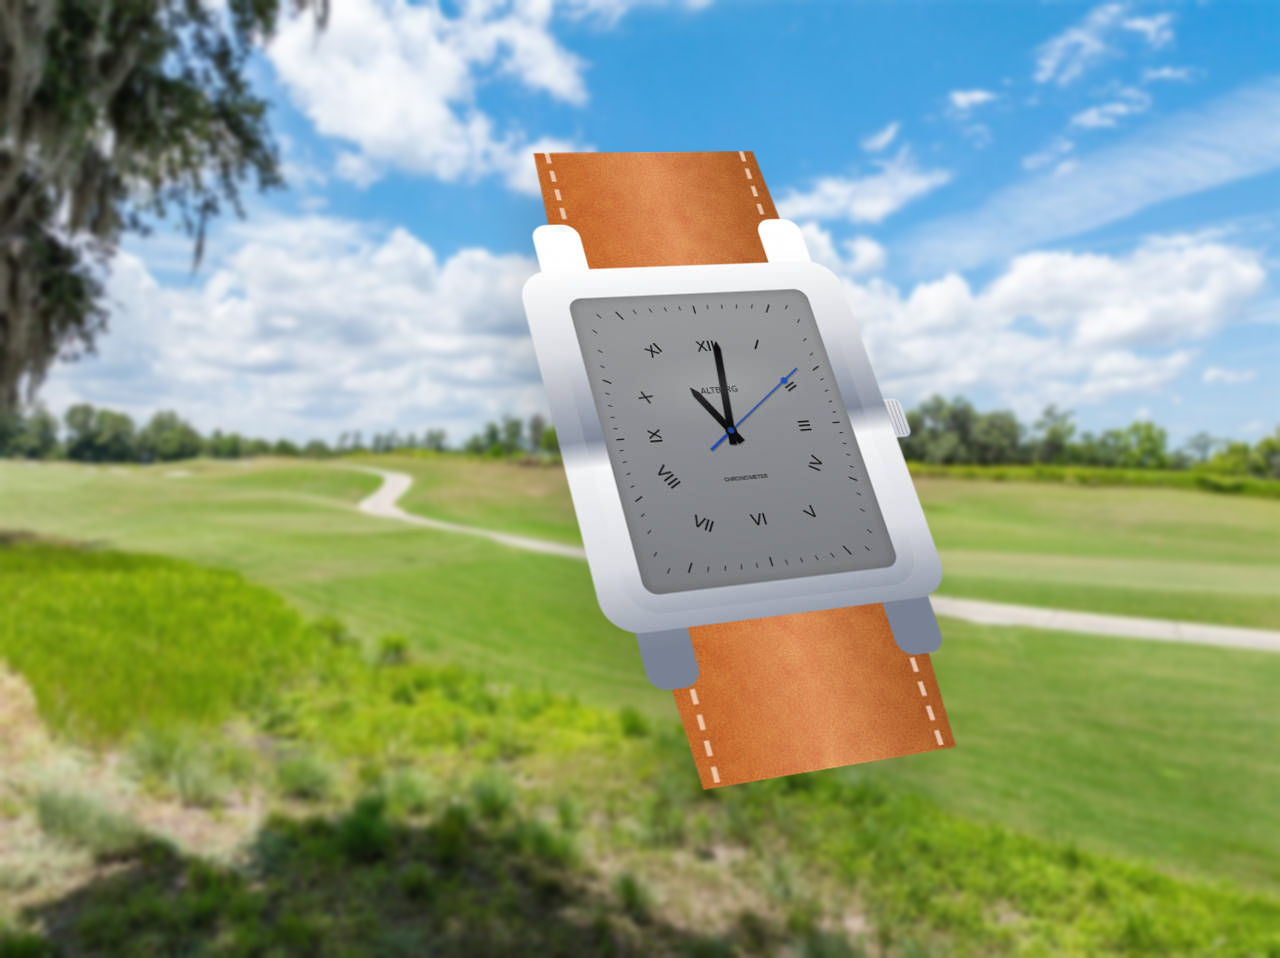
11:01:09
